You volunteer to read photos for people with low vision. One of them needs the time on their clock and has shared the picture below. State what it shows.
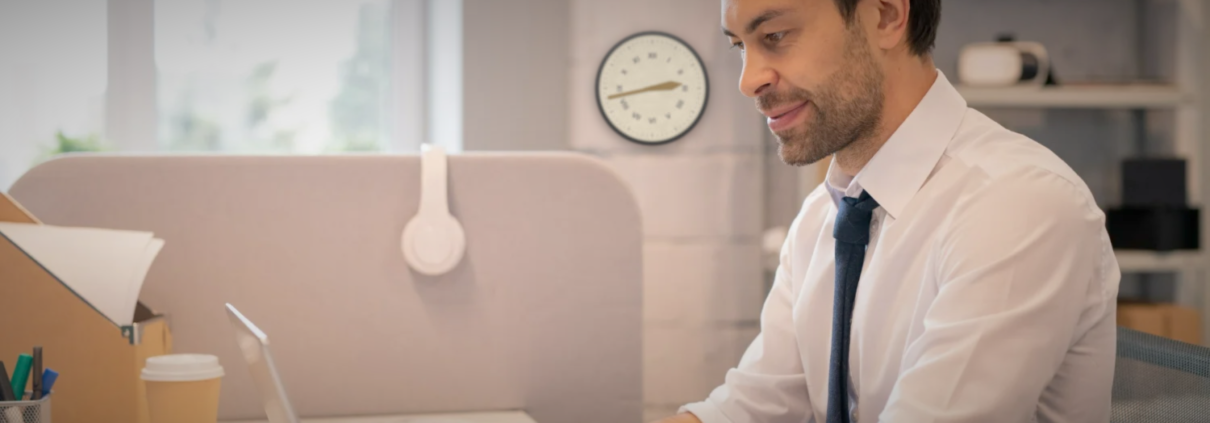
2:43
